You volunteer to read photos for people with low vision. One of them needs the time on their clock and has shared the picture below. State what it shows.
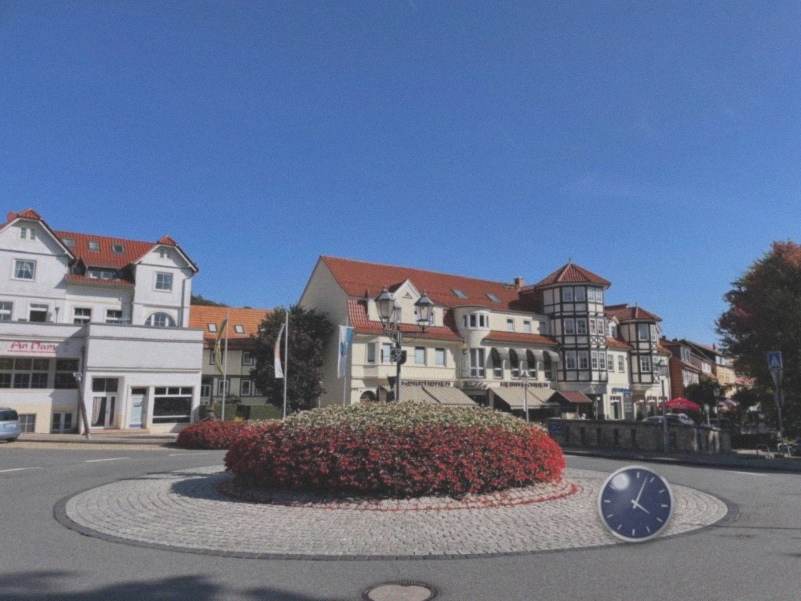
4:03
